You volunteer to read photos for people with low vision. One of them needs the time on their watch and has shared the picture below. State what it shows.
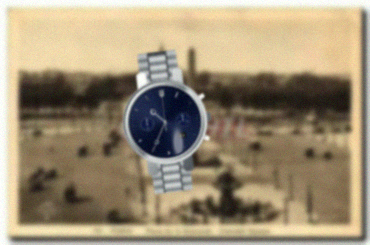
10:35
